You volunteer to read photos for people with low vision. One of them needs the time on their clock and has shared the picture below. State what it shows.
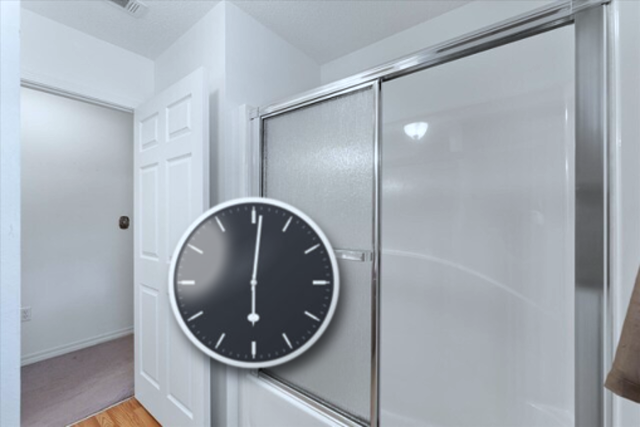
6:01
